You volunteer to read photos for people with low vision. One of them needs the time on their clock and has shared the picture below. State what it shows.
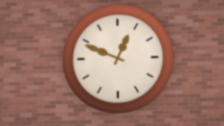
12:49
